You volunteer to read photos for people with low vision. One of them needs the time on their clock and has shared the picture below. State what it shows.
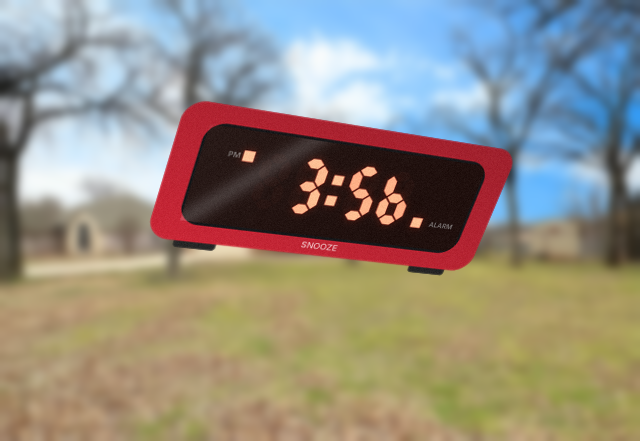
3:56
